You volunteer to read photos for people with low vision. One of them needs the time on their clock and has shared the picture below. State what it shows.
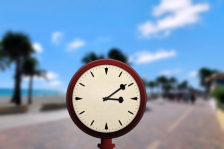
3:09
